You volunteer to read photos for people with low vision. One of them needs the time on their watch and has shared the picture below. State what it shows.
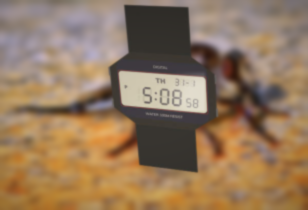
5:08
